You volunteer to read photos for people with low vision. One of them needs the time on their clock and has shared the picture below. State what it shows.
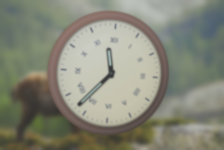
11:37
